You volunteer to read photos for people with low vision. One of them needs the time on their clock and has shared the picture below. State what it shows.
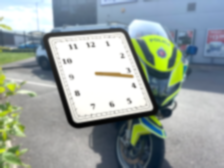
3:17
